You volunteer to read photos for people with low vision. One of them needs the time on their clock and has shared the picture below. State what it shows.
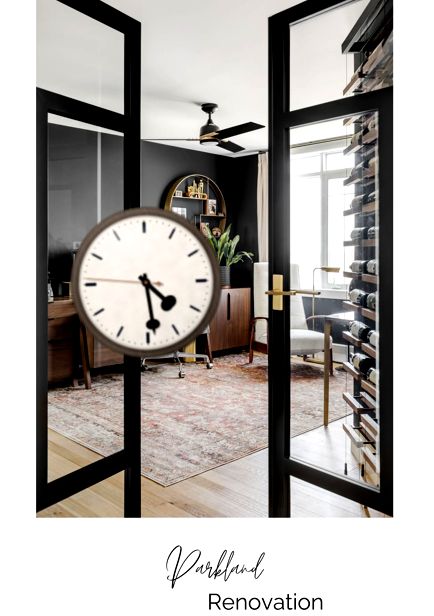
4:28:46
